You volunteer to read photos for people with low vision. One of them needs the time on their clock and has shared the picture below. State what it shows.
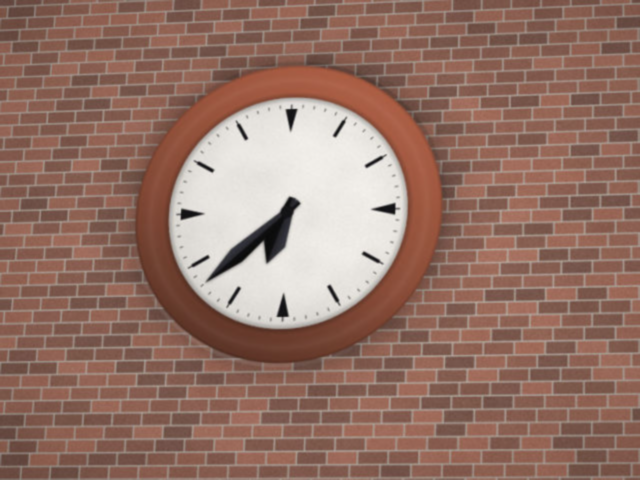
6:38
